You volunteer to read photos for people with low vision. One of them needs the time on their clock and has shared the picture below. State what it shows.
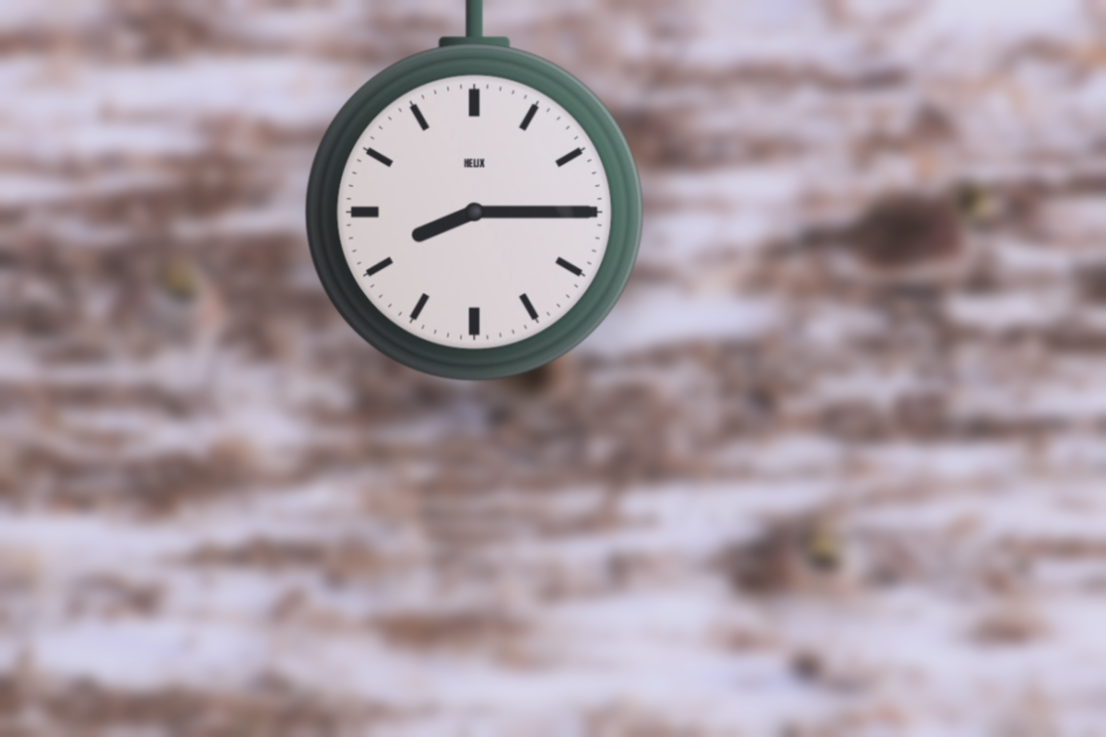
8:15
